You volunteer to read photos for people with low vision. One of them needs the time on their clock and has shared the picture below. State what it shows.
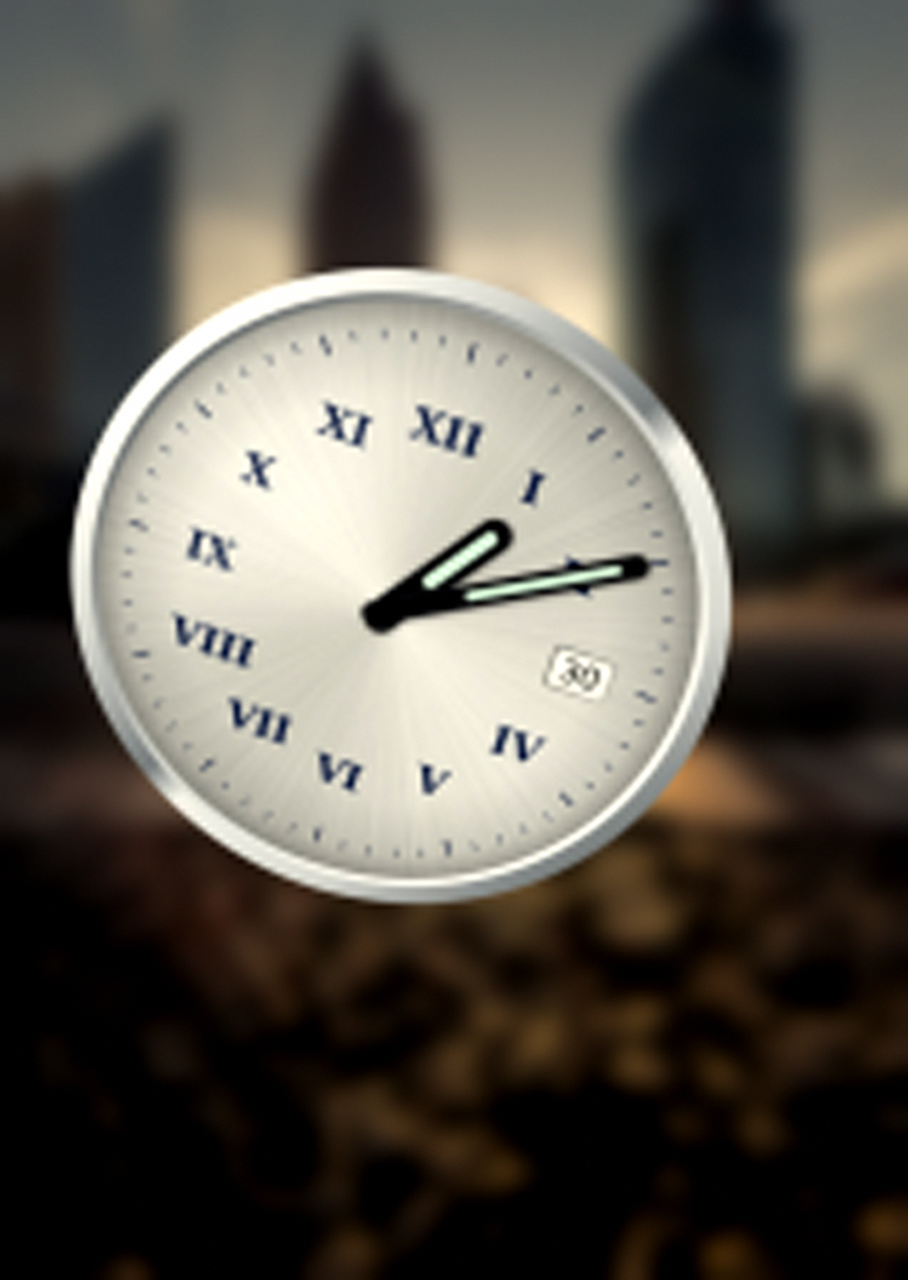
1:10
